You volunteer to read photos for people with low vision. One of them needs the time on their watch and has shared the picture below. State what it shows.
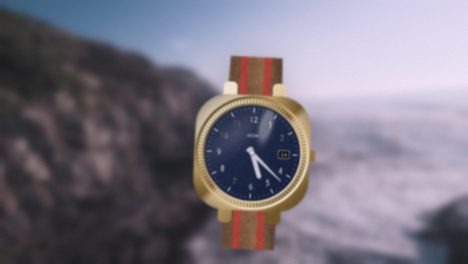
5:22
